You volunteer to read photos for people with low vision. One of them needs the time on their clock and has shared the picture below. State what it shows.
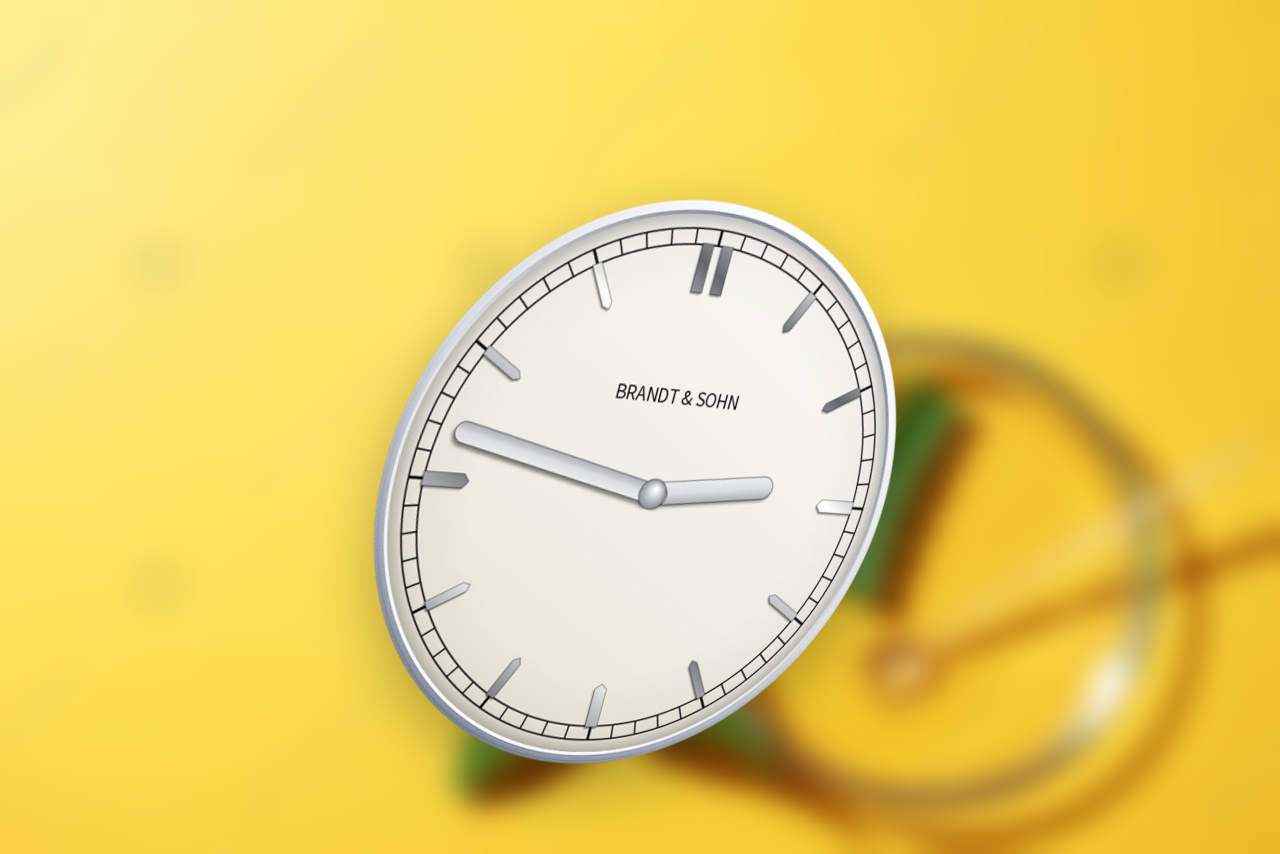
2:47
